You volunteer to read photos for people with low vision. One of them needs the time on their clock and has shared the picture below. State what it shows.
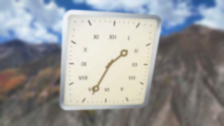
1:34
